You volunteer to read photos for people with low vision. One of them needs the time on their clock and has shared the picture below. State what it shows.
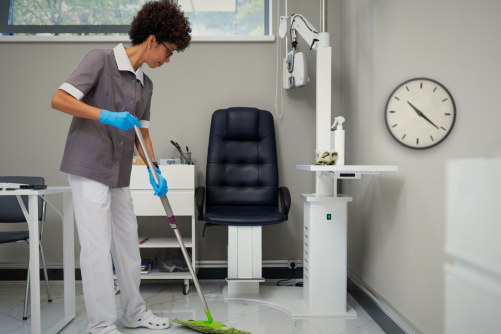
10:21
